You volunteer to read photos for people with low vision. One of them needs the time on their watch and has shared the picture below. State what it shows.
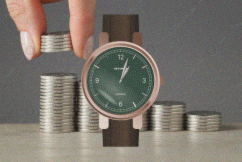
1:03
